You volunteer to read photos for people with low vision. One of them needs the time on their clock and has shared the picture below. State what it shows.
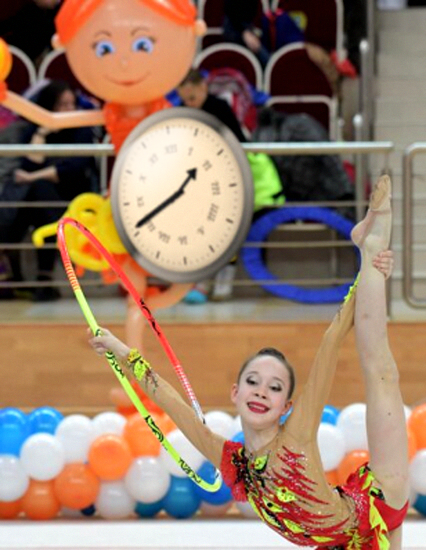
1:41
